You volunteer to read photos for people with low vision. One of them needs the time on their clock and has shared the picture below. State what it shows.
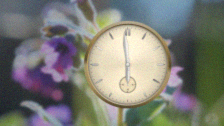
5:59
